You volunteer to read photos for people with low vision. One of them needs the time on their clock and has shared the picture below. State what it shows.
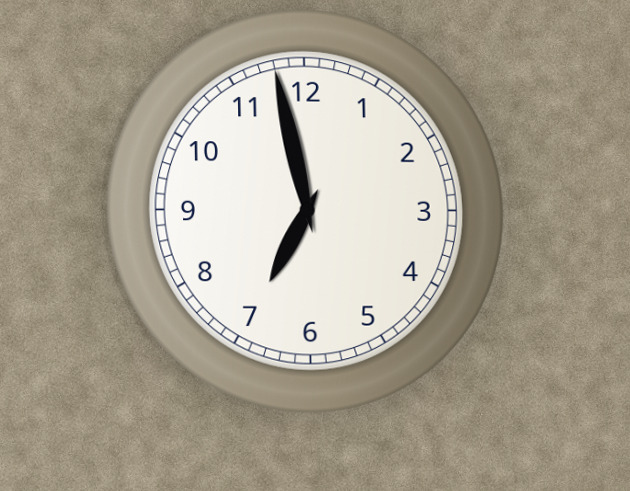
6:58
